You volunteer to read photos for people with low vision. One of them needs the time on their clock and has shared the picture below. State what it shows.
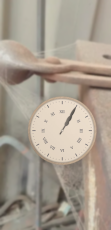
1:05
